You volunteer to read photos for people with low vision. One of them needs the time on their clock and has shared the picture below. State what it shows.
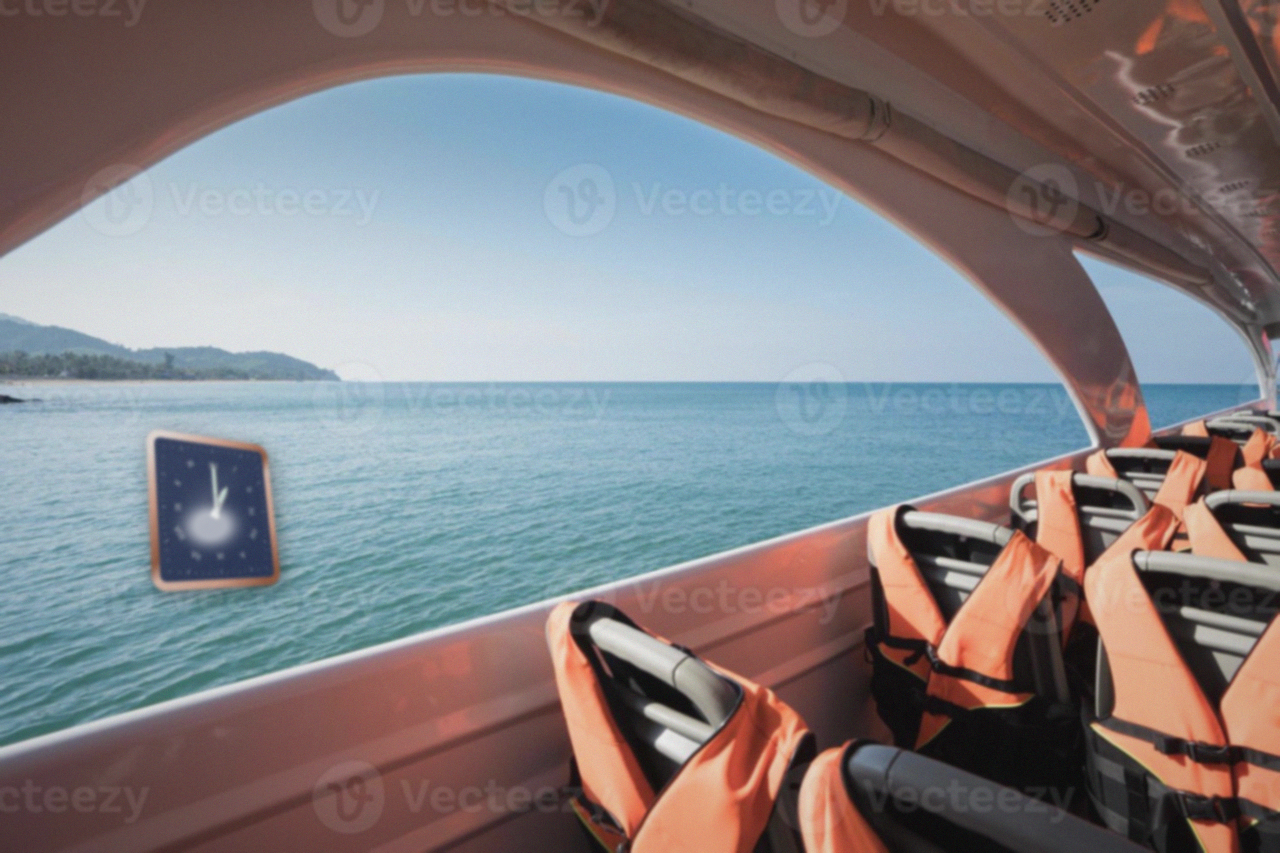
1:00
